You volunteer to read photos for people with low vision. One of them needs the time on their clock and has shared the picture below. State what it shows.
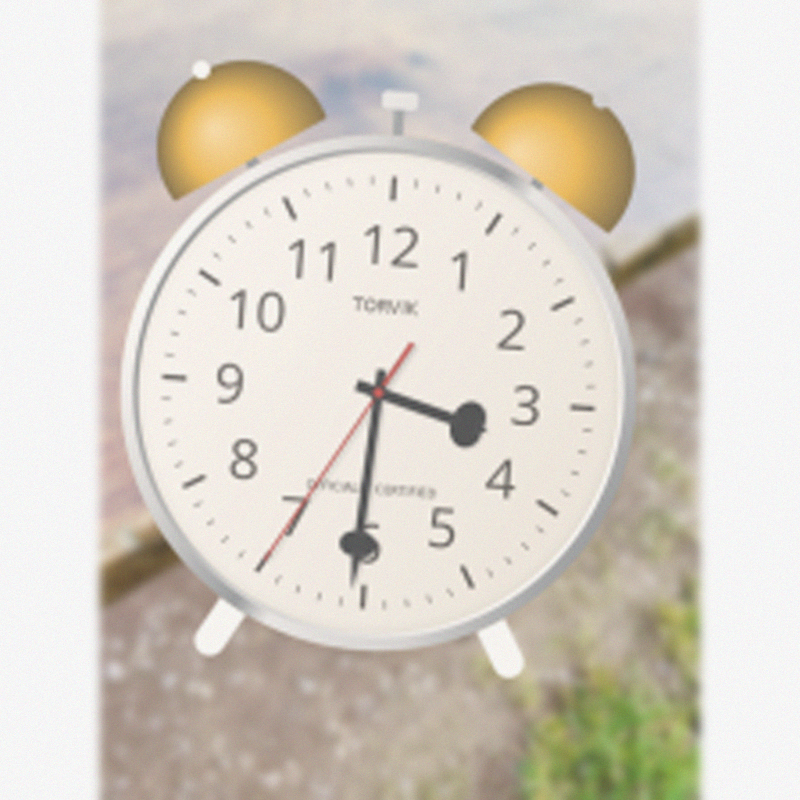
3:30:35
